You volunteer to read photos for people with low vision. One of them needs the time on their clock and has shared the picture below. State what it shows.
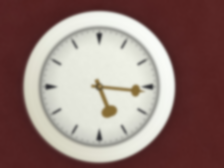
5:16
